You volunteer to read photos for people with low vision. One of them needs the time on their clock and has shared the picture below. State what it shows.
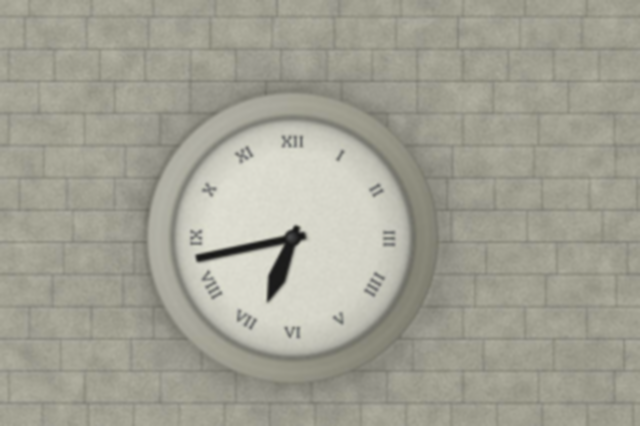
6:43
